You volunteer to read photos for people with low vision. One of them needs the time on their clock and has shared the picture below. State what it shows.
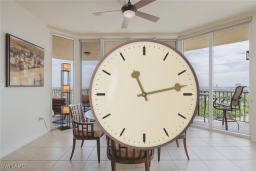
11:13
